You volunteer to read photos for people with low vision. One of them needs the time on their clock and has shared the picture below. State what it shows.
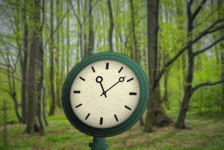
11:08
